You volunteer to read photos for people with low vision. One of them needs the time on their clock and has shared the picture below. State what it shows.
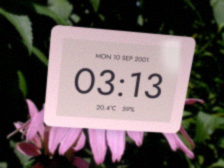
3:13
